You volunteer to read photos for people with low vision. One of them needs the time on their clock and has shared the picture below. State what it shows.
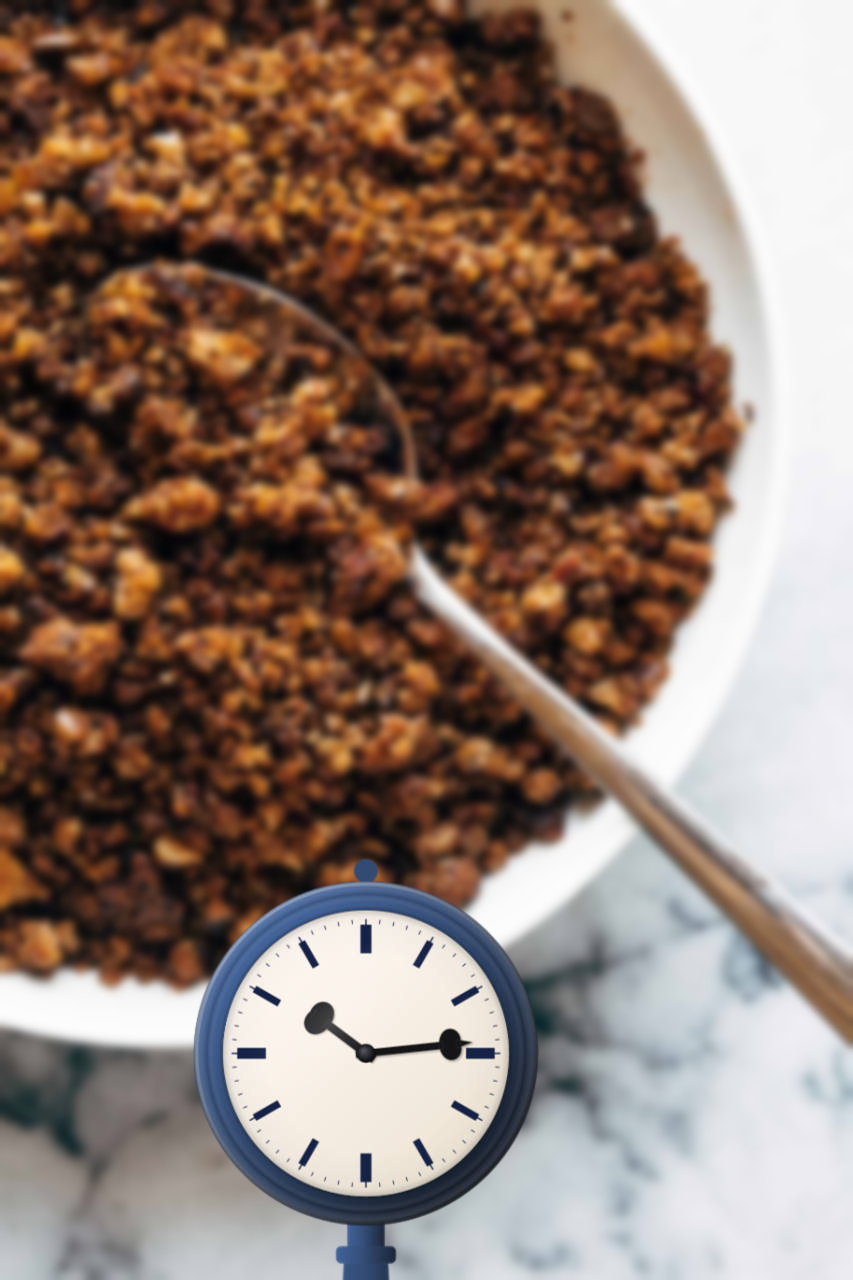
10:14
